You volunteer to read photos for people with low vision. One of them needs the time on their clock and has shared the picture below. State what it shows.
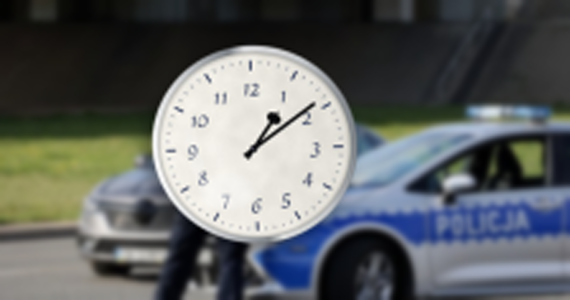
1:09
